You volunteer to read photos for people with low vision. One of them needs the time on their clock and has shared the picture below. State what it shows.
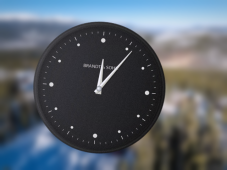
12:06
